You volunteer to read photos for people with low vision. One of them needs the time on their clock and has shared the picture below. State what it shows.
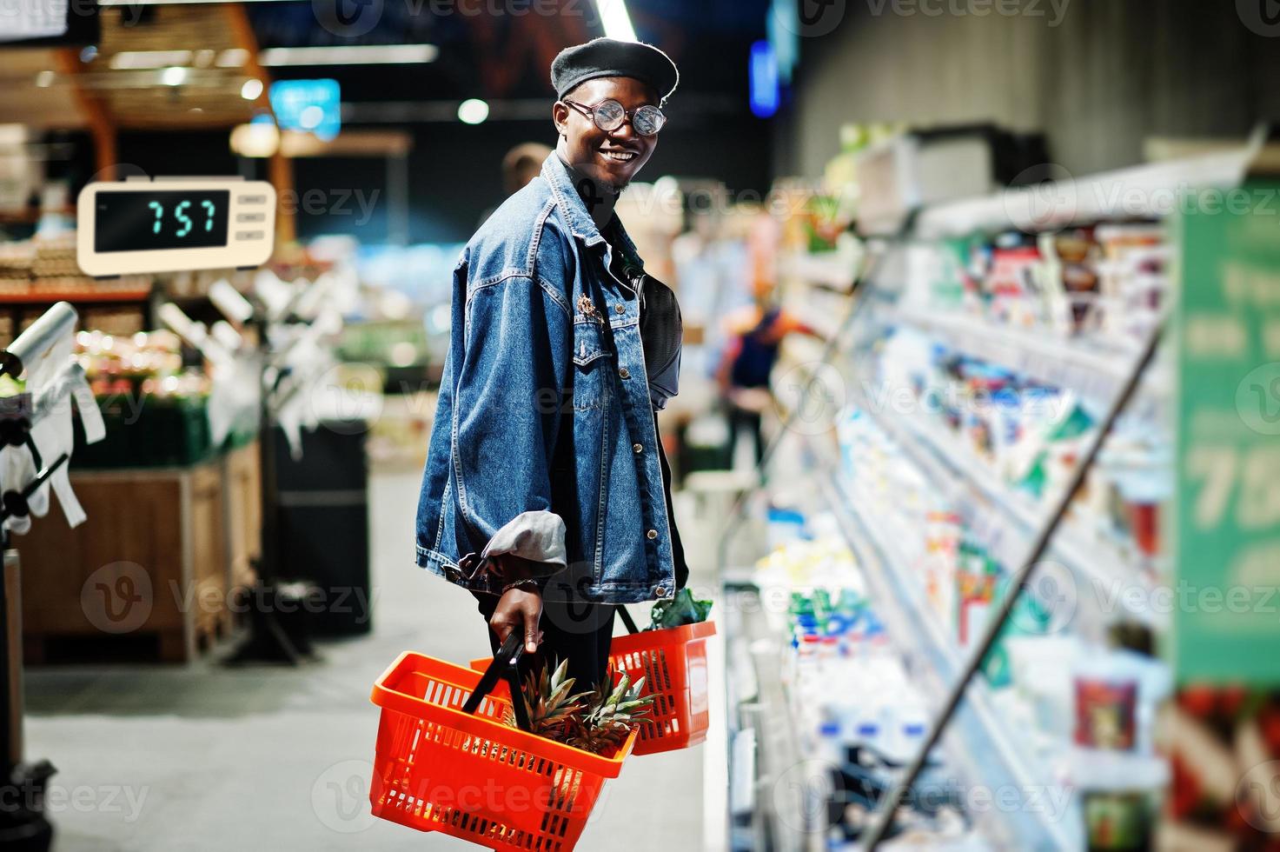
7:57
